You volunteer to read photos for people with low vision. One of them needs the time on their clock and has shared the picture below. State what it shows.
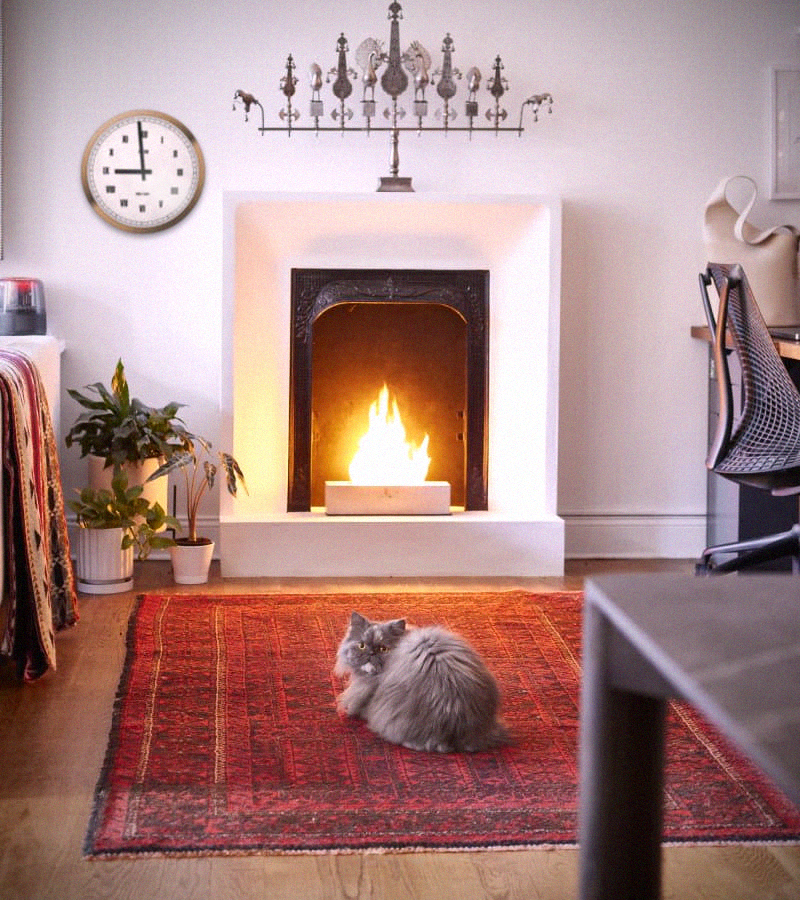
8:59
